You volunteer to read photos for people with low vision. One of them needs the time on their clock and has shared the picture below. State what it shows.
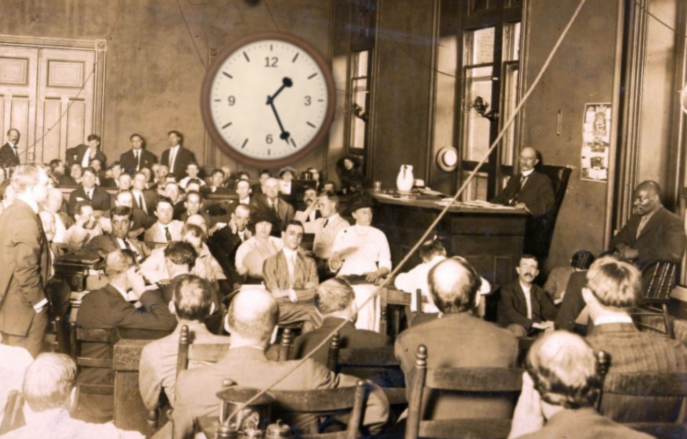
1:26
